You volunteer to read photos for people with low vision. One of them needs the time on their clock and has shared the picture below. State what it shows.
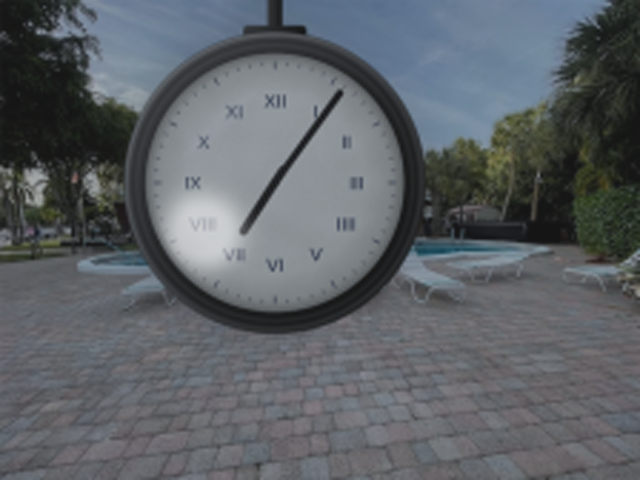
7:06
